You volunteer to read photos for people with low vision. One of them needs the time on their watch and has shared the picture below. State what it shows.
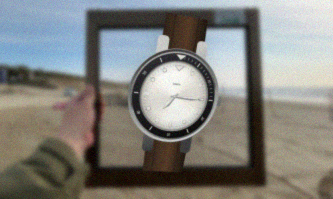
7:15
